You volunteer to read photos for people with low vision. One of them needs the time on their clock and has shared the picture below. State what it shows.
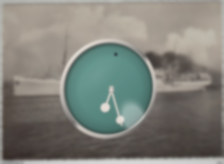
6:26
